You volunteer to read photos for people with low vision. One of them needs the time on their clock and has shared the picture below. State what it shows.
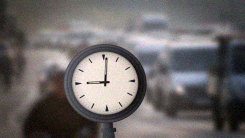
9:01
